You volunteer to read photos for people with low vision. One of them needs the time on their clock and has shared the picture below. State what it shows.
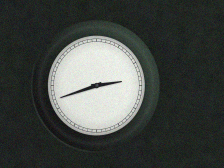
2:42
